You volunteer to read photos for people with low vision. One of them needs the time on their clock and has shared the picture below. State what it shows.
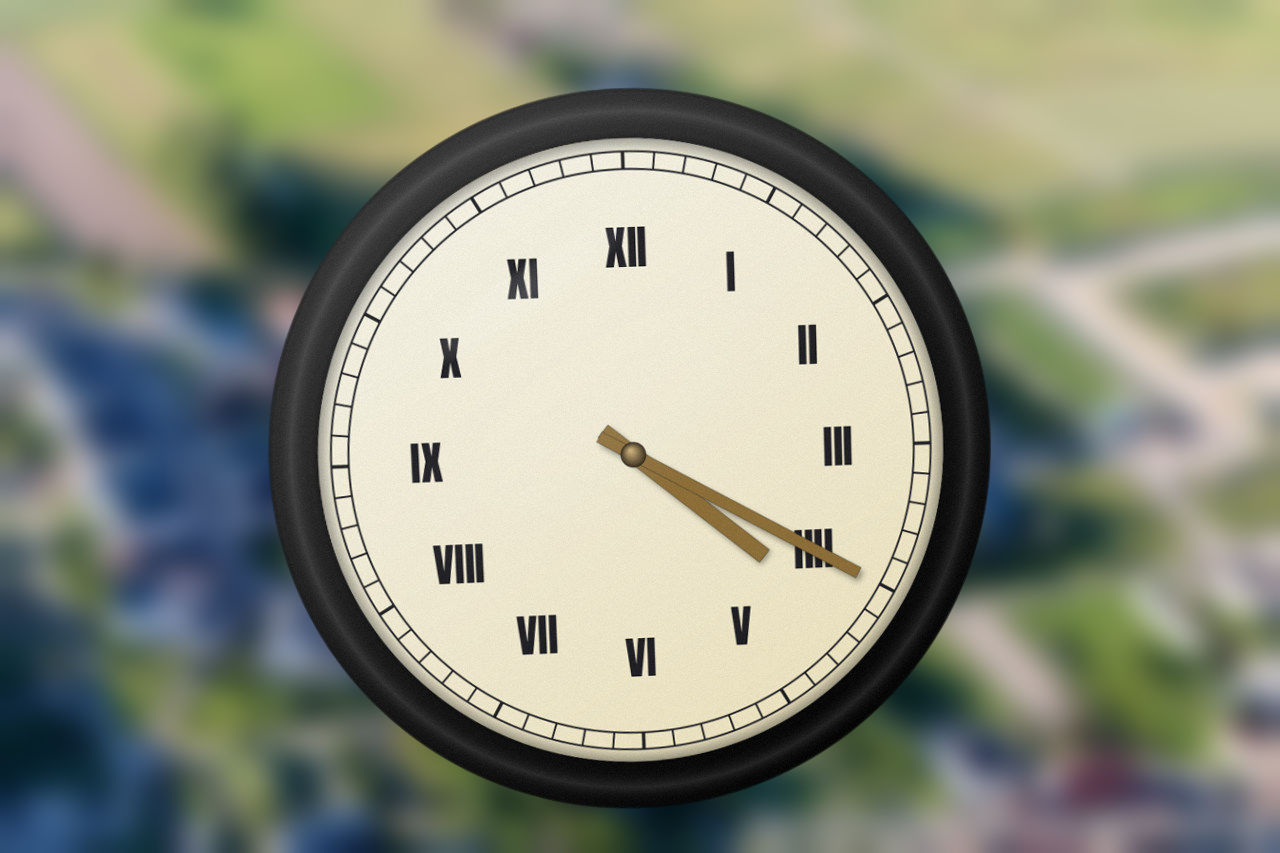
4:20
